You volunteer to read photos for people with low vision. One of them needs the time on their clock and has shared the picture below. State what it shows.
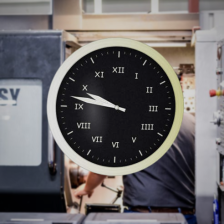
9:47
